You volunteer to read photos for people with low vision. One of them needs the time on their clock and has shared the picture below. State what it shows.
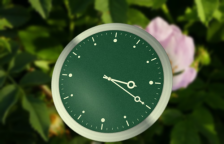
3:20
